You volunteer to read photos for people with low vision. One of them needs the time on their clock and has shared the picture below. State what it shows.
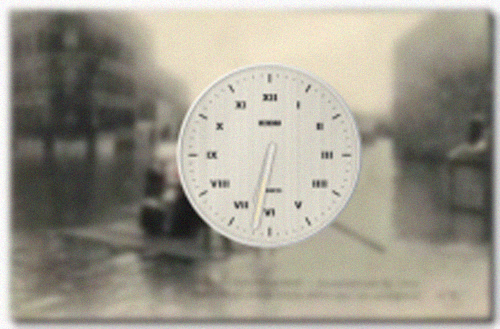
6:32
